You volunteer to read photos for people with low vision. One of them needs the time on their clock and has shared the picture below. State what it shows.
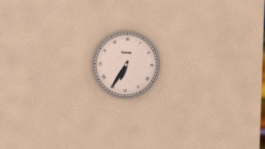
6:35
